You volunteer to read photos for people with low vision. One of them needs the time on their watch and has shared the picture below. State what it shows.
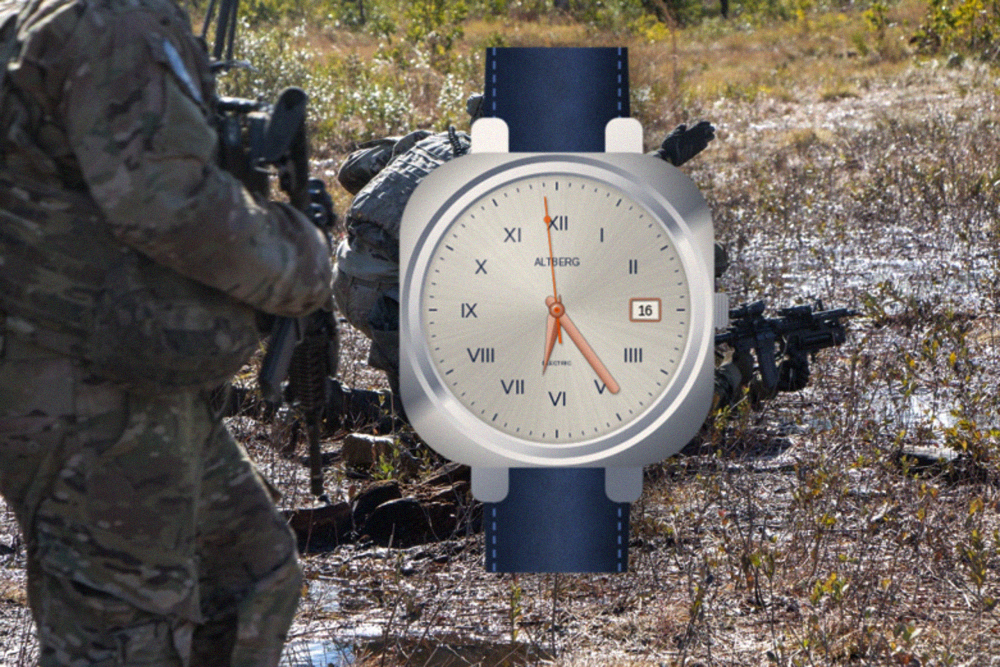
6:23:59
